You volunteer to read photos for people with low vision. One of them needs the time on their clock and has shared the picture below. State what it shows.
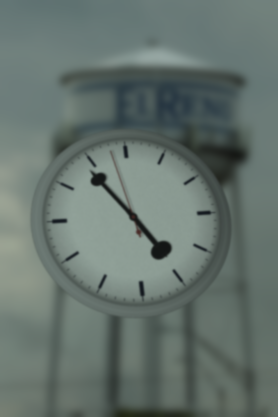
4:53:58
